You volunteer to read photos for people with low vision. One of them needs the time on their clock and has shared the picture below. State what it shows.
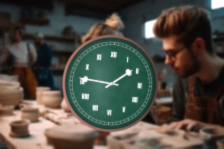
1:46
